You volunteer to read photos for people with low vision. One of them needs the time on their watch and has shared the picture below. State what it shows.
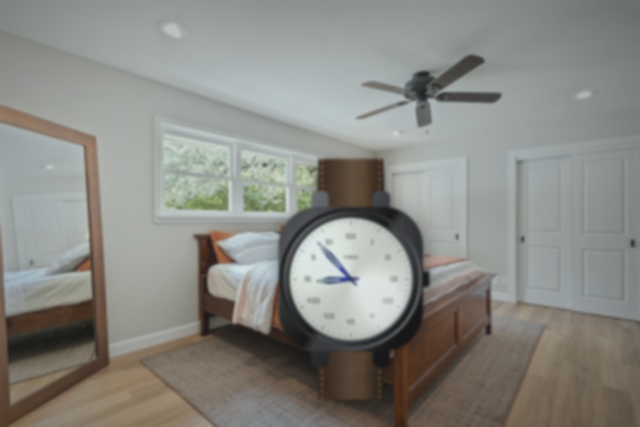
8:53
